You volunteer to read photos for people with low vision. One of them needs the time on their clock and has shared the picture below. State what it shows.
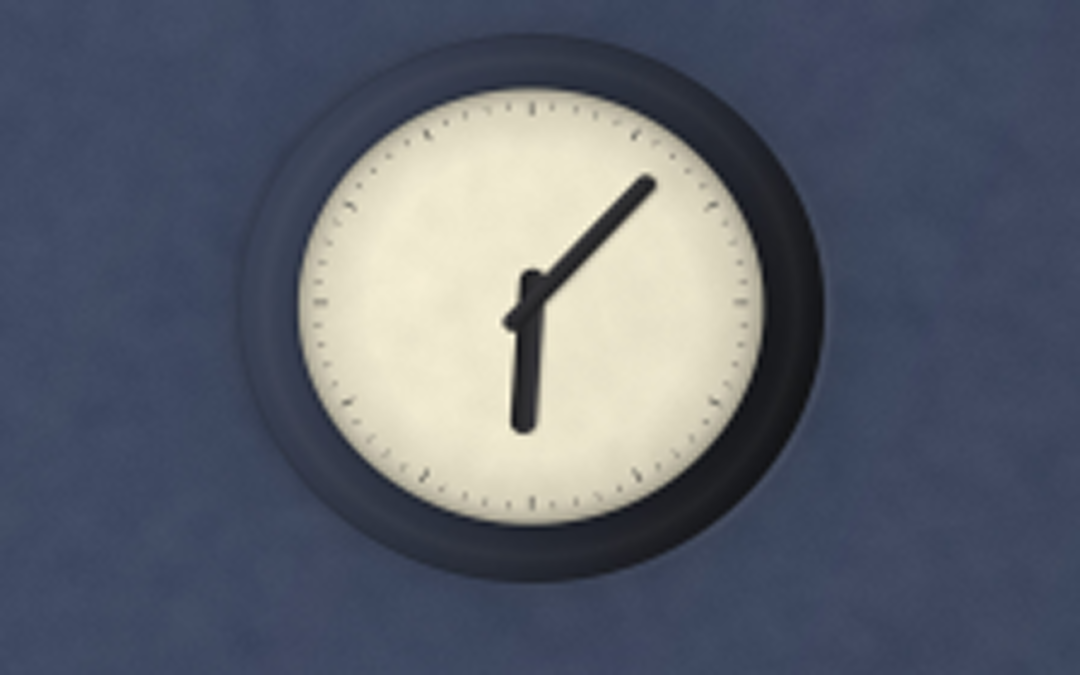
6:07
